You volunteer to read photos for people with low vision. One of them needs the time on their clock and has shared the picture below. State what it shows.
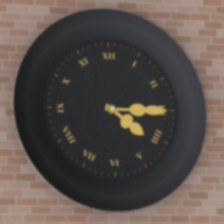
4:15
